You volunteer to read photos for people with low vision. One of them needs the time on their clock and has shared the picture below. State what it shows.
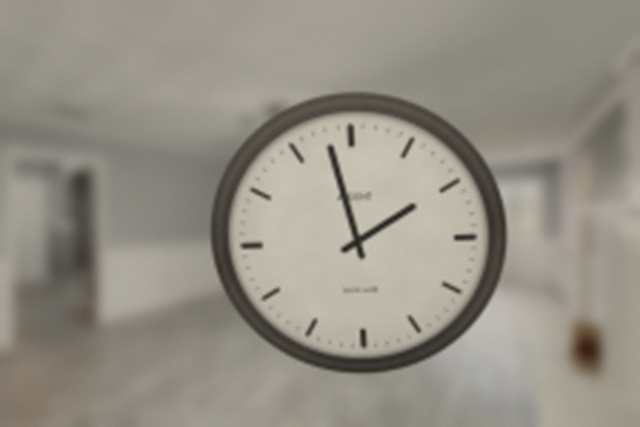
1:58
